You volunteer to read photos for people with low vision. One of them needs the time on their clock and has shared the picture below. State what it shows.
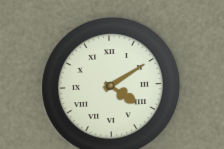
4:10
